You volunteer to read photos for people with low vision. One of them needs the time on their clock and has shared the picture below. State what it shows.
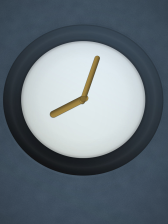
8:03
